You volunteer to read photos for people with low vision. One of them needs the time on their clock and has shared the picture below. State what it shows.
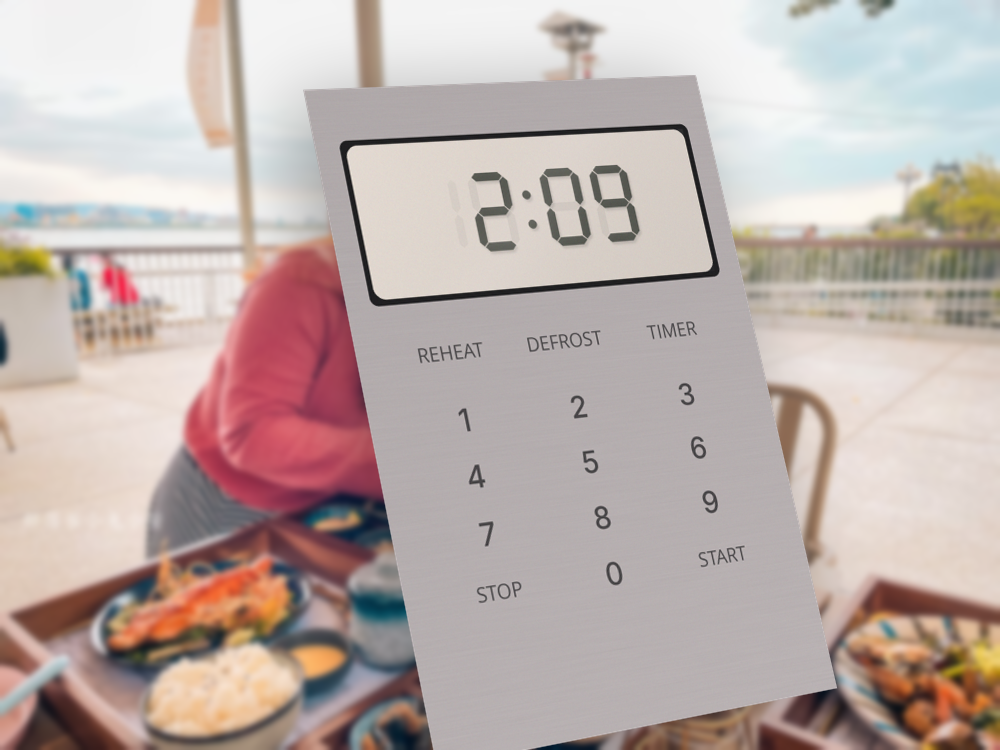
2:09
